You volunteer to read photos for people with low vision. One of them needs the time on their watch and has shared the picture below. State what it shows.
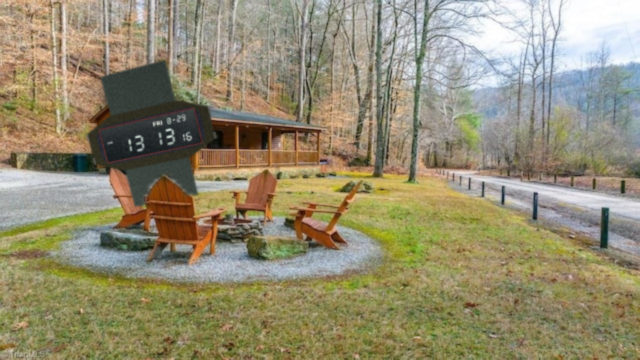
13:13
